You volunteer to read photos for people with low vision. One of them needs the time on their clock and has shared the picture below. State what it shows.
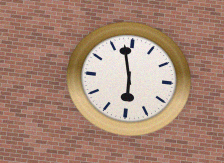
5:58
